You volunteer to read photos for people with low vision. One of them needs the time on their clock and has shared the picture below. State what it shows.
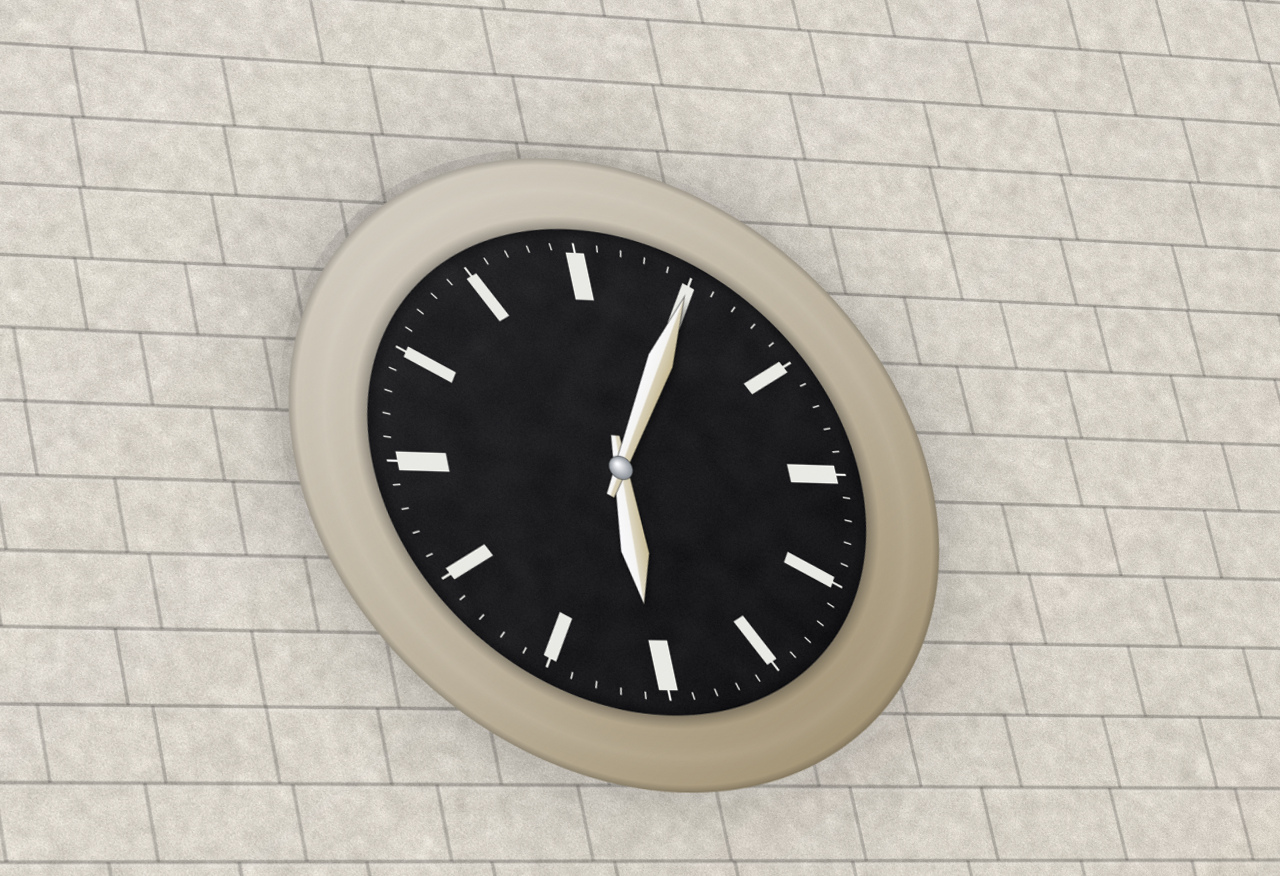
6:05
